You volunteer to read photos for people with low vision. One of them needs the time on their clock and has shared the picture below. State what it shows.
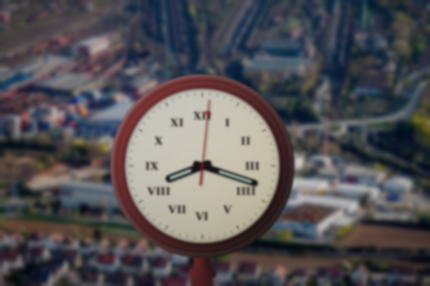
8:18:01
